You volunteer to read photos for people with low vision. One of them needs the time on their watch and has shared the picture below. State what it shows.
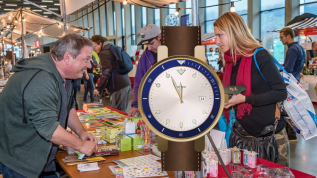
11:56
